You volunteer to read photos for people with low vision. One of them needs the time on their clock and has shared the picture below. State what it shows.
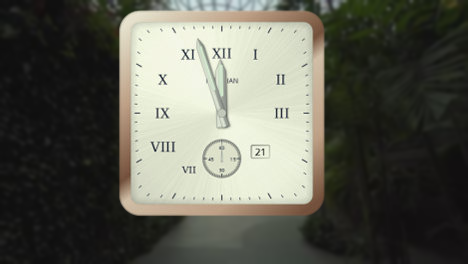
11:57
